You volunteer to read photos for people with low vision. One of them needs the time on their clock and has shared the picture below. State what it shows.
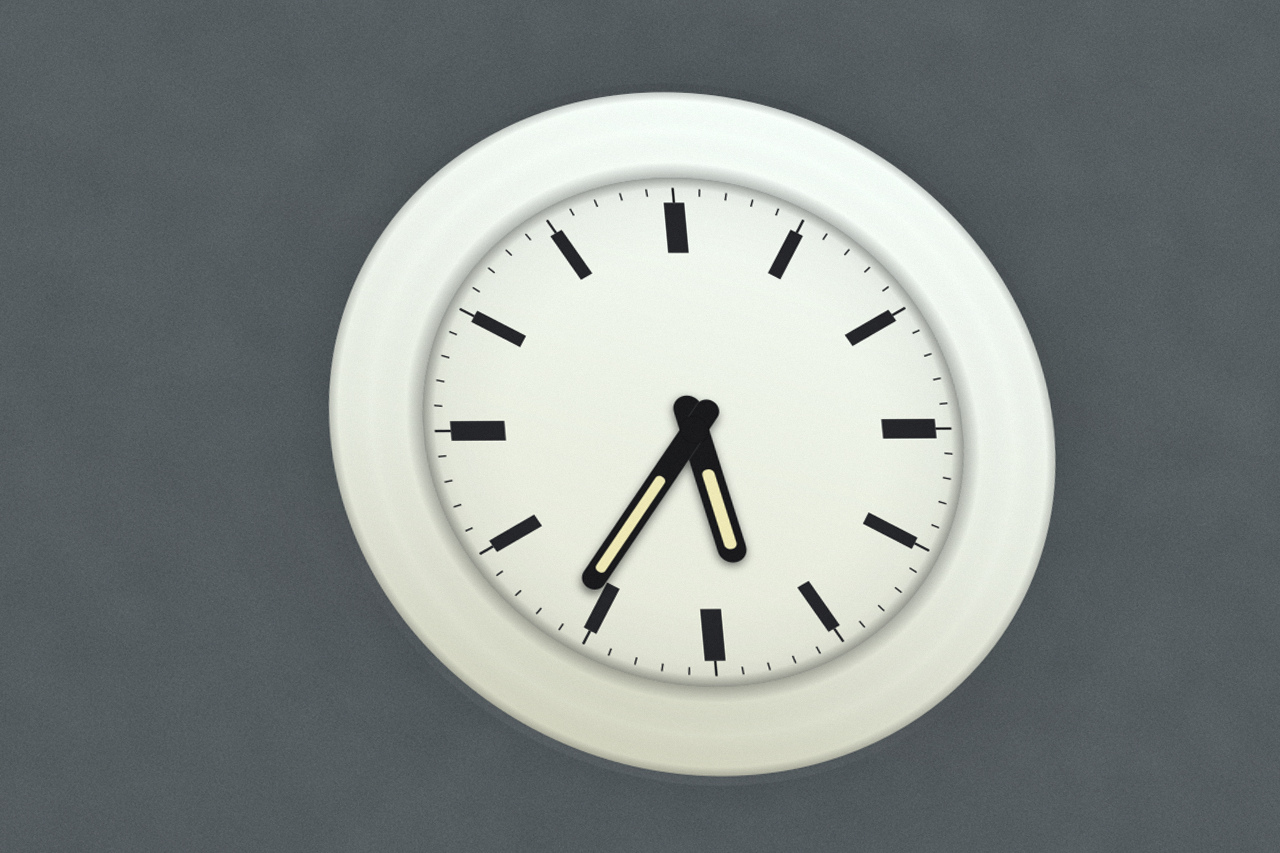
5:36
